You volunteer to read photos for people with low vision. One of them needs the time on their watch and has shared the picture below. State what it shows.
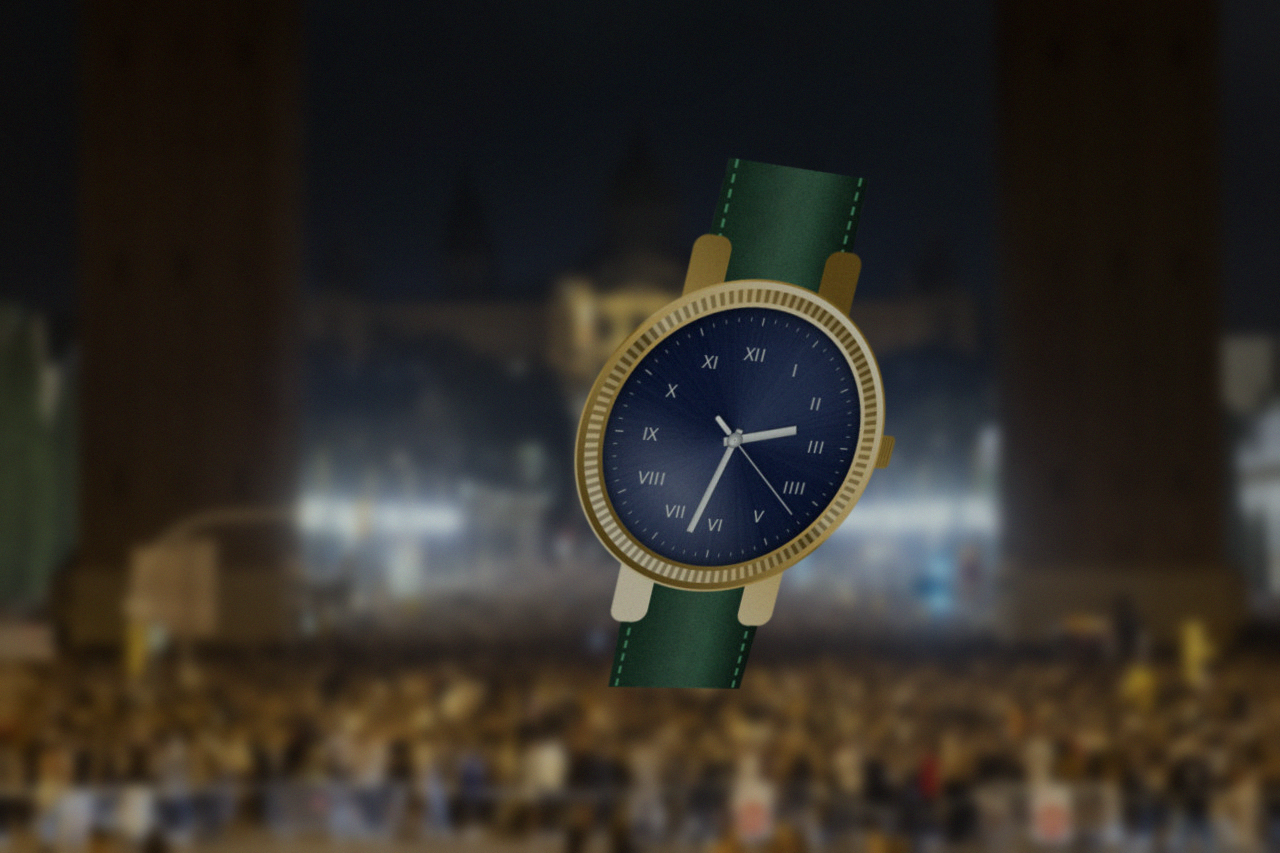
2:32:22
